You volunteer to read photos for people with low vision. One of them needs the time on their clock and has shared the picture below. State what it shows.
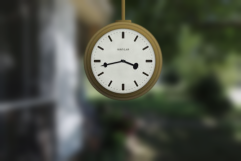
3:43
